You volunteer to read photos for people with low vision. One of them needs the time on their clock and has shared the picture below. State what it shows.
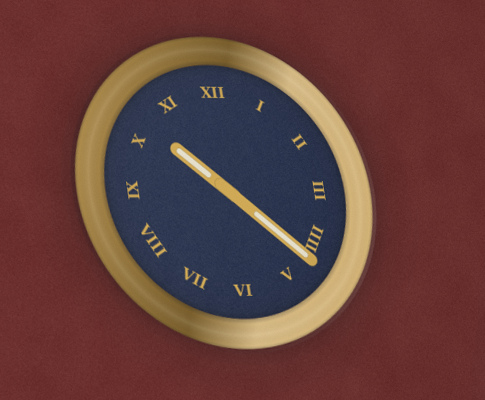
10:22
